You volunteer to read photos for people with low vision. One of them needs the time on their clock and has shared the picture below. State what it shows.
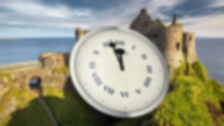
11:57
